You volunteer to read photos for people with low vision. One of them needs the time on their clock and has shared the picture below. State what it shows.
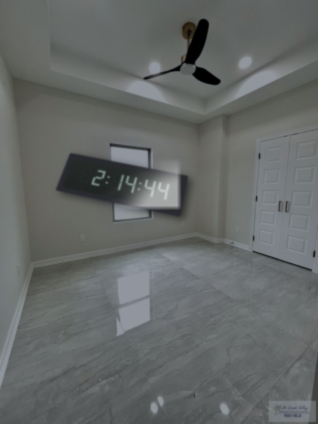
2:14:44
